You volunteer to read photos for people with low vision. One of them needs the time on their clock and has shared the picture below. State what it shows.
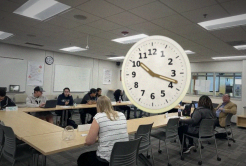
10:18
